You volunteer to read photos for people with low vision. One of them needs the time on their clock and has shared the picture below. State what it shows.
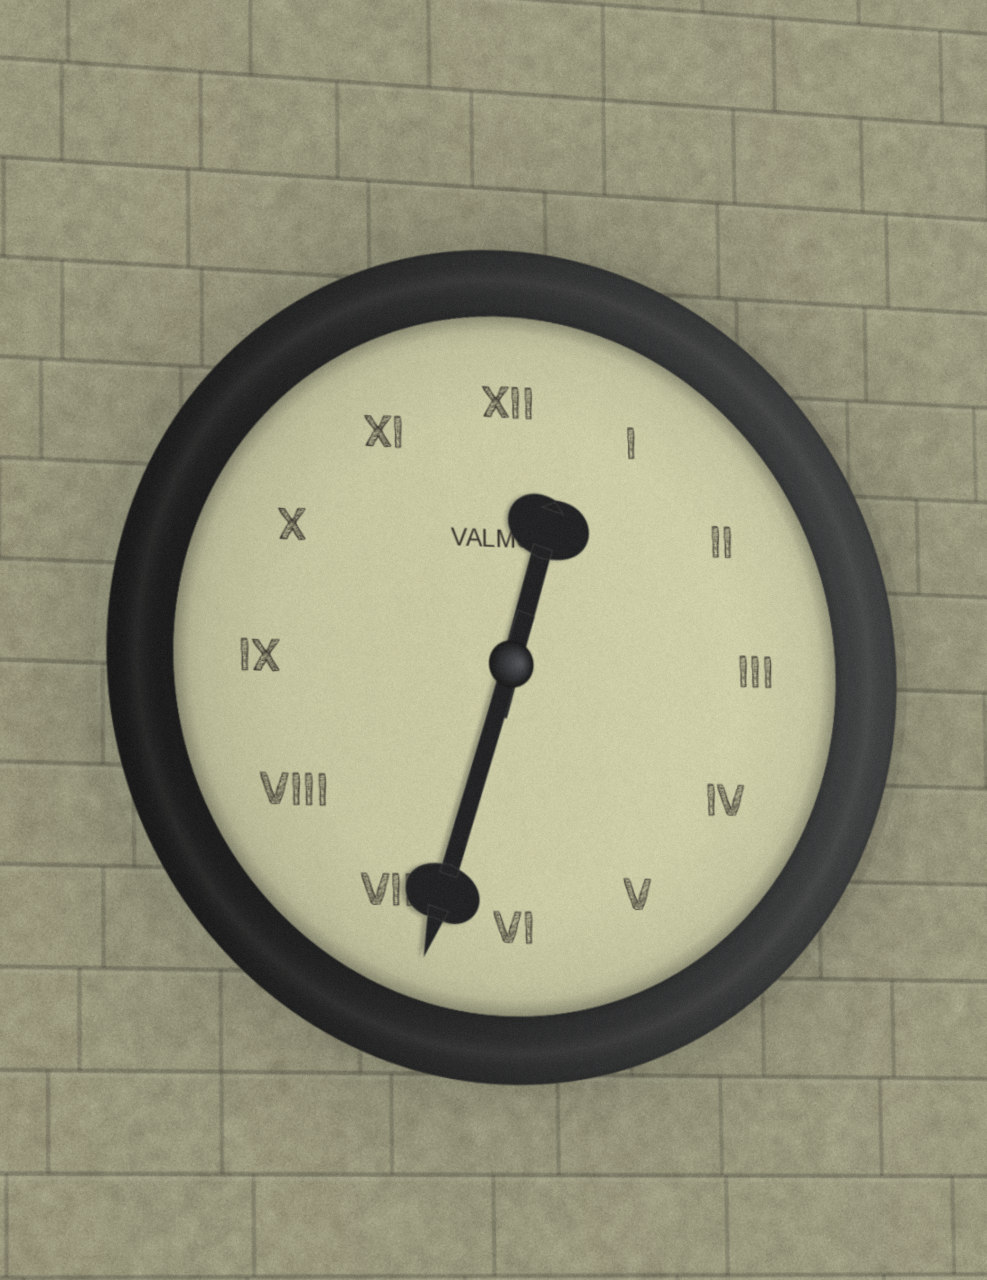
12:33
